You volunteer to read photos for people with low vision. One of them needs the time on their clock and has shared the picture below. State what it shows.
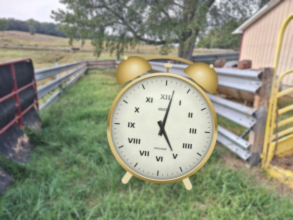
5:02
